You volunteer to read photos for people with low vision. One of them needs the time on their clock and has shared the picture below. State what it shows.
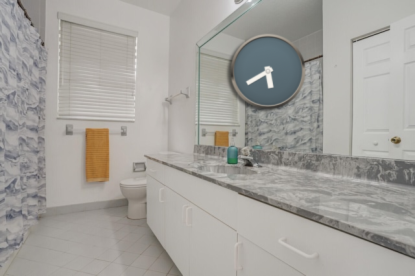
5:40
